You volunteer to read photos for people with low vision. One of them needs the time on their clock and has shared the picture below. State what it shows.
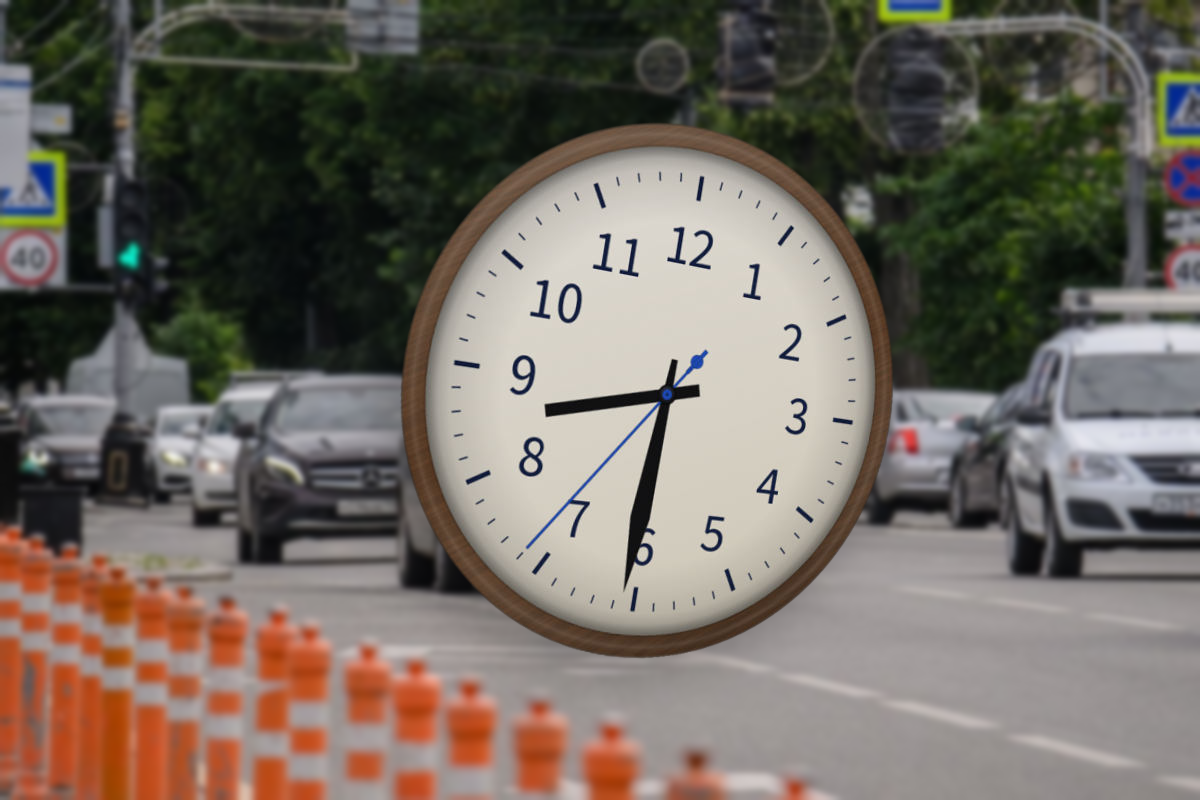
8:30:36
